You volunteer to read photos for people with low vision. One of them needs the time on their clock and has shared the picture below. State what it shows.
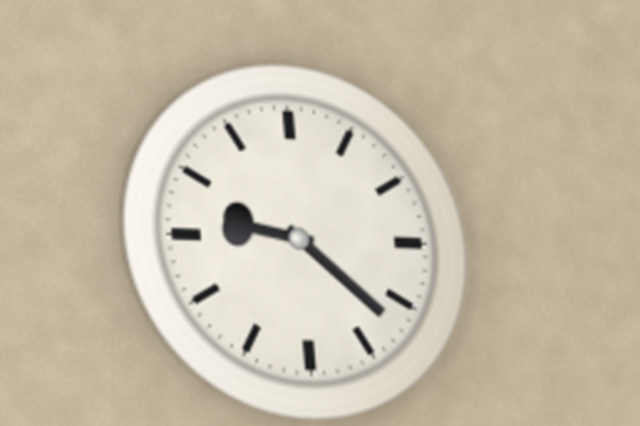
9:22
